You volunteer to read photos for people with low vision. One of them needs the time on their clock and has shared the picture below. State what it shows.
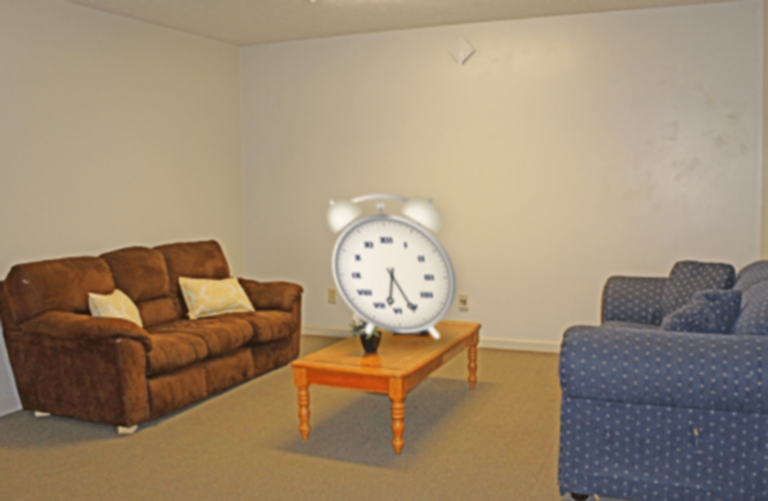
6:26
